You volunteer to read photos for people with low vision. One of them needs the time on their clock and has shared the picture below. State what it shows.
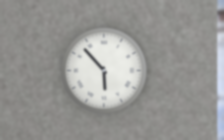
5:53
